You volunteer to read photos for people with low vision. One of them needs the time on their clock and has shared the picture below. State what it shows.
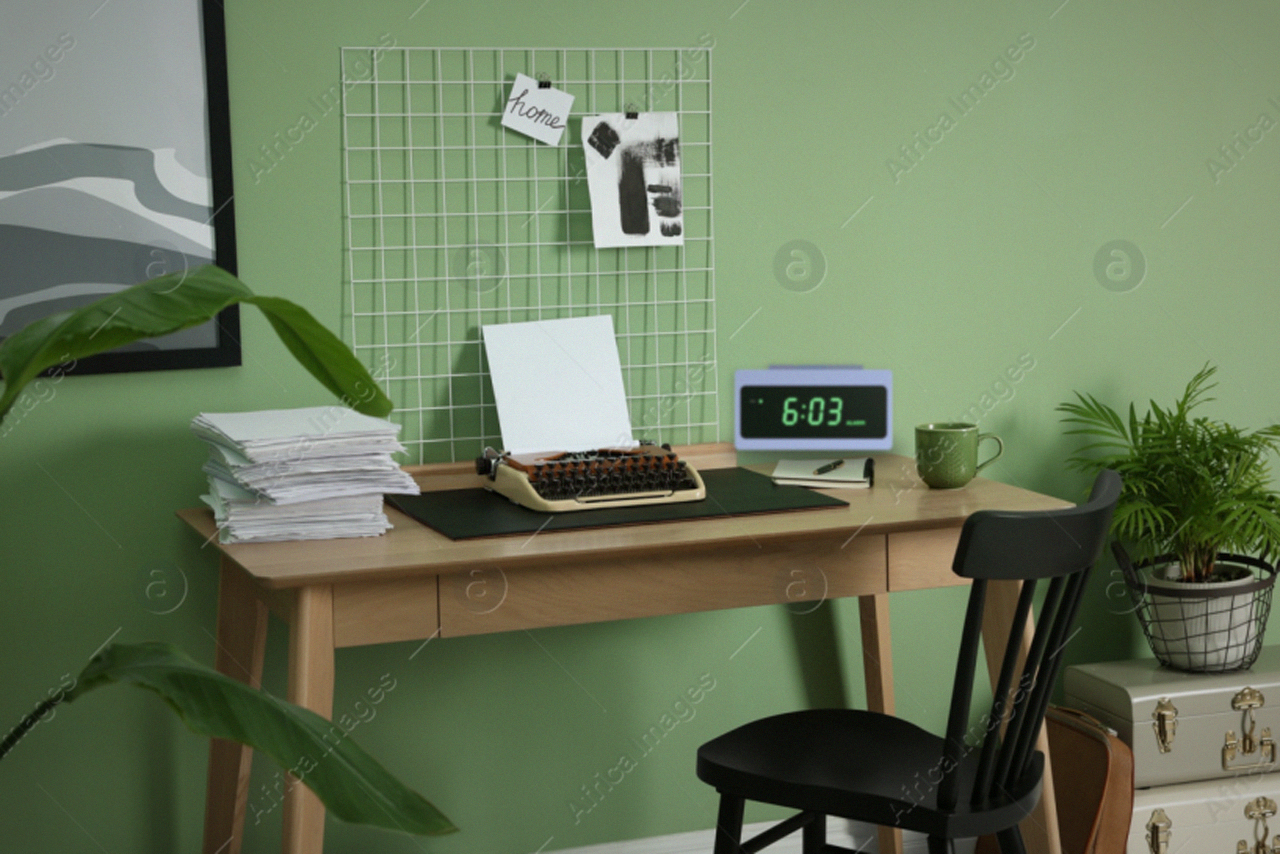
6:03
